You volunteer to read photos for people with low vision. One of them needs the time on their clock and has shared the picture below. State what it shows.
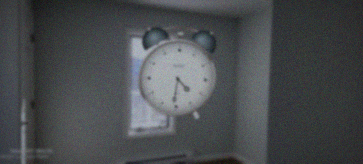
4:31
